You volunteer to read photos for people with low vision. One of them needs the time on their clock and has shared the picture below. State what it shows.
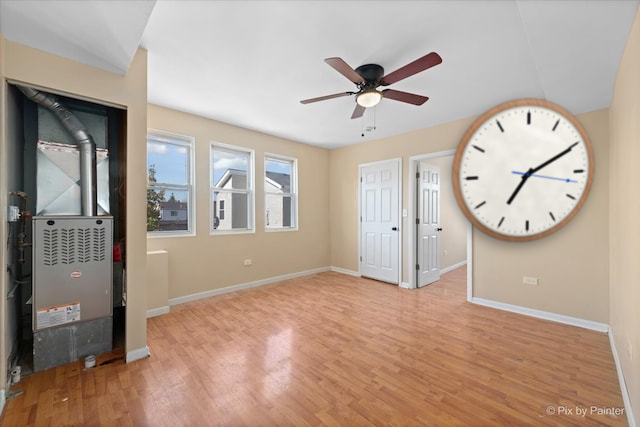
7:10:17
